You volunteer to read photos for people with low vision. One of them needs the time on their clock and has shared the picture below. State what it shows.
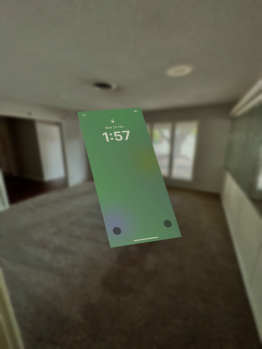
1:57
